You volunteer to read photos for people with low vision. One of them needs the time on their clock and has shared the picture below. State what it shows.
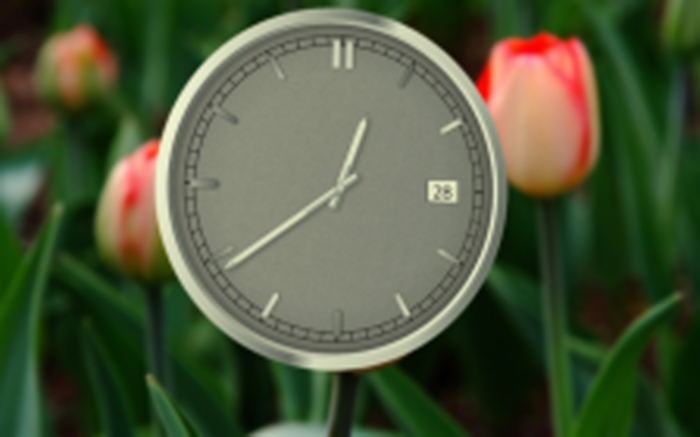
12:39
